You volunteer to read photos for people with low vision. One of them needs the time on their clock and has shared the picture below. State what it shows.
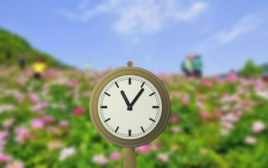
11:06
